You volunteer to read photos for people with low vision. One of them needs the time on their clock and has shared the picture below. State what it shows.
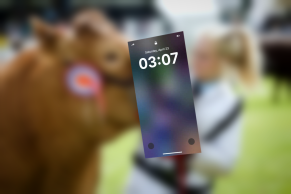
3:07
